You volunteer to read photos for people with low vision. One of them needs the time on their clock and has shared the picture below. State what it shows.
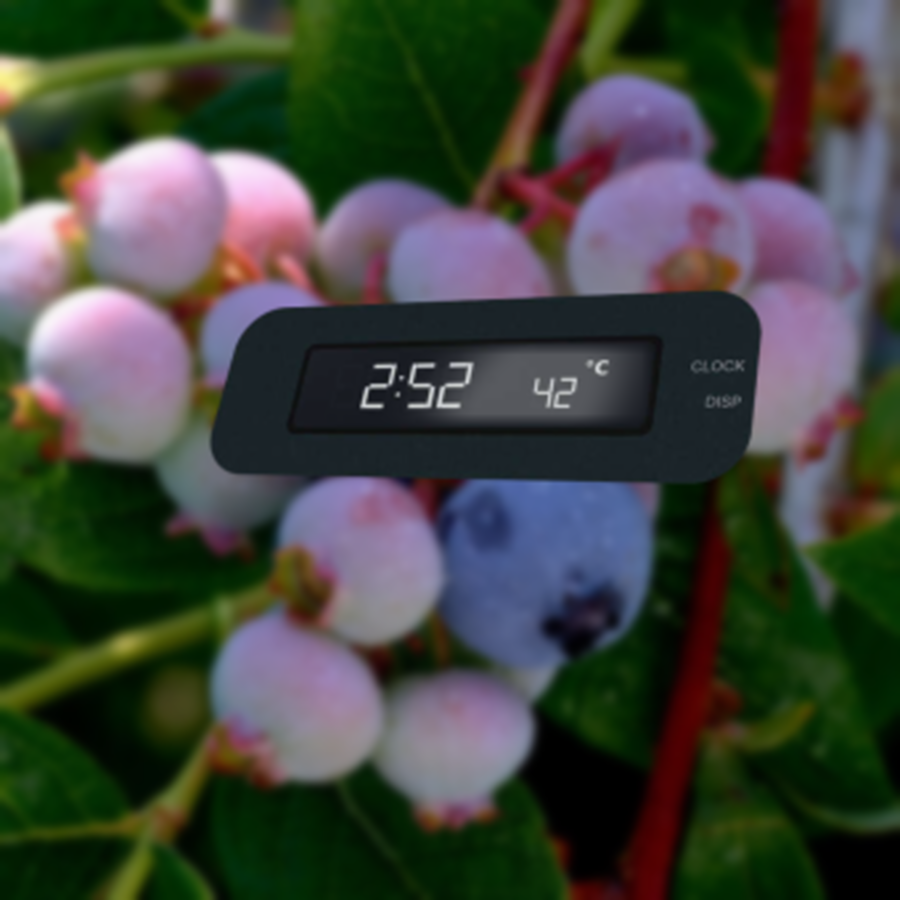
2:52
